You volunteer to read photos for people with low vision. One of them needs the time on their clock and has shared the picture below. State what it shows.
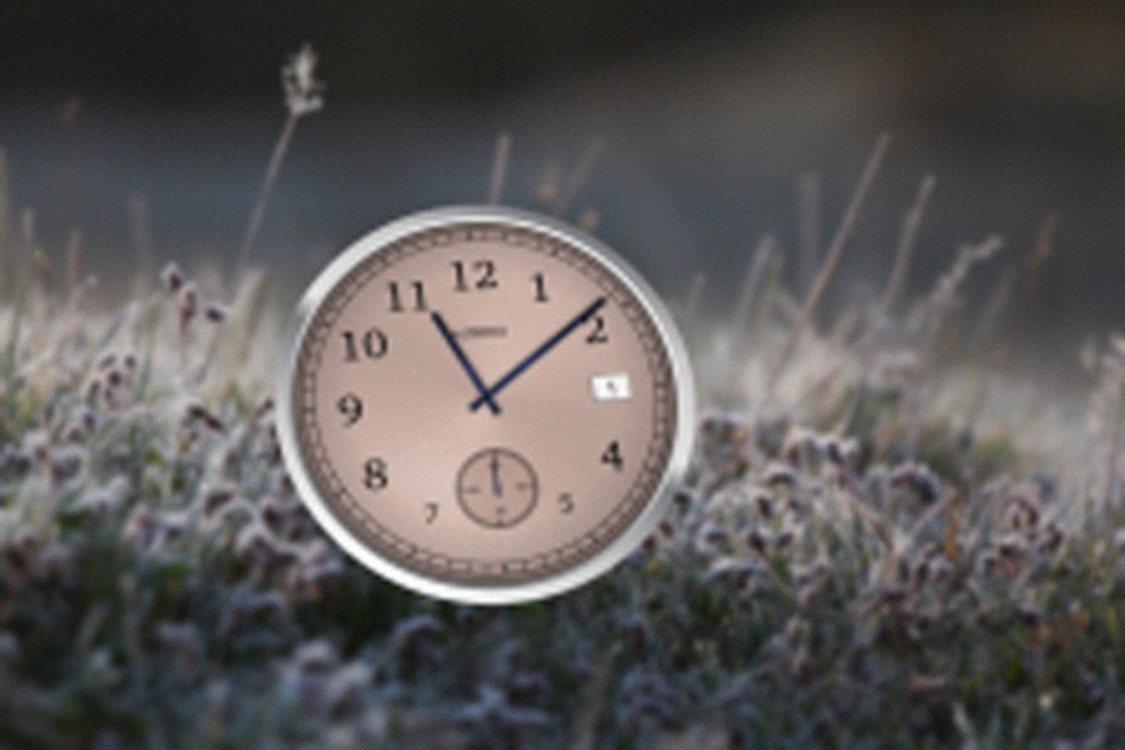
11:09
